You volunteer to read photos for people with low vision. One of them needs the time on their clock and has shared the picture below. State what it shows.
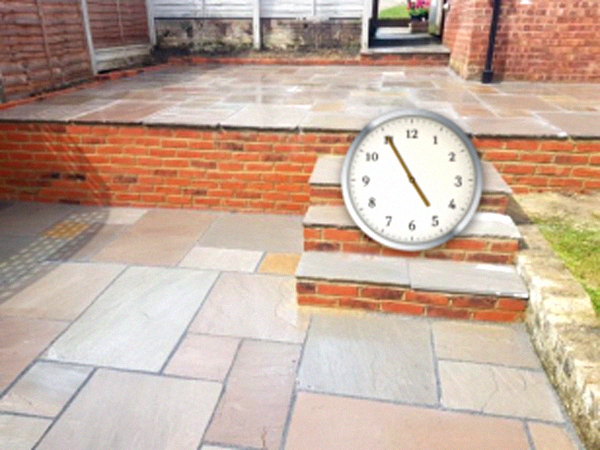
4:55
